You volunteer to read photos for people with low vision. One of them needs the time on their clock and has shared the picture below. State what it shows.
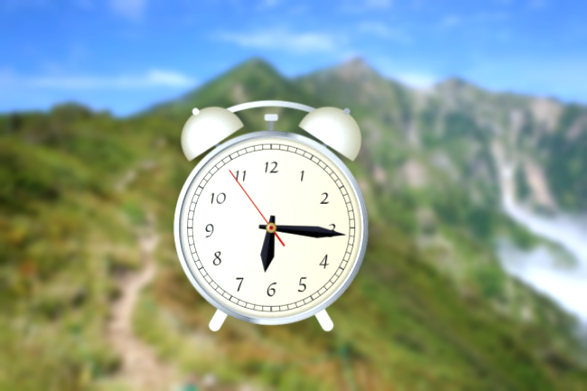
6:15:54
